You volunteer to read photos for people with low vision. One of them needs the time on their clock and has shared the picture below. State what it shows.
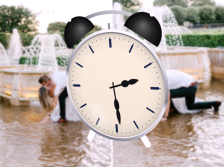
2:29
